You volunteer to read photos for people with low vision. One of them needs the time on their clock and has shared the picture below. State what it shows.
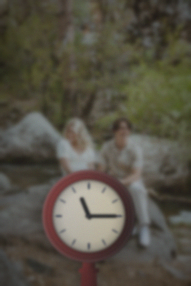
11:15
